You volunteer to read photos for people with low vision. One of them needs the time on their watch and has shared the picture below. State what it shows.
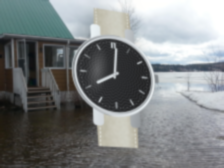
8:01
